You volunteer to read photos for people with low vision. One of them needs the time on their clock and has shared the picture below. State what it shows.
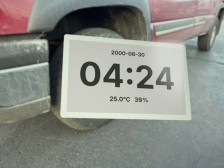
4:24
